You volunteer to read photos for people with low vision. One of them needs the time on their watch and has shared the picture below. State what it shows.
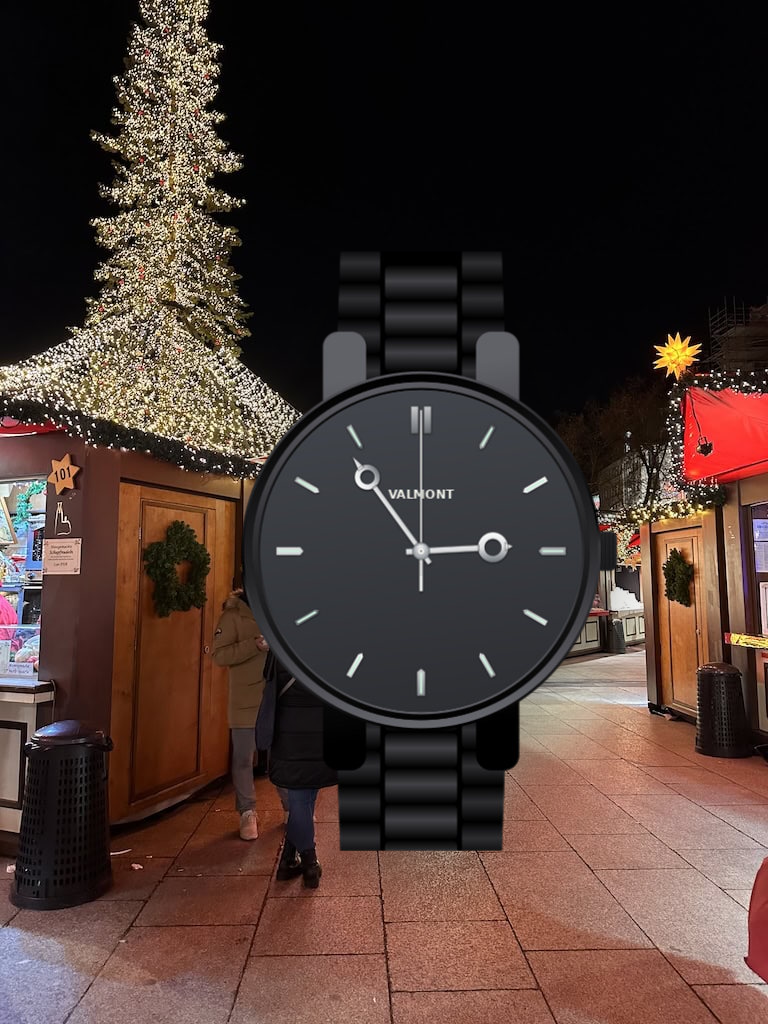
2:54:00
